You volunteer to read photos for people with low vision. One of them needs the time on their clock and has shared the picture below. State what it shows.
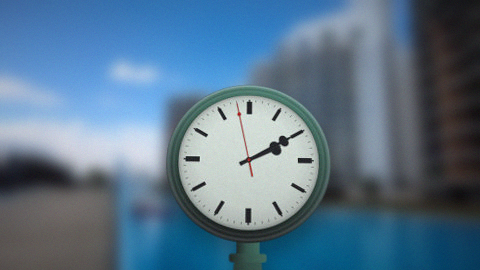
2:09:58
